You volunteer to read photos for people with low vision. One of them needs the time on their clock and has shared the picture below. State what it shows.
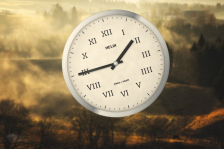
1:45
